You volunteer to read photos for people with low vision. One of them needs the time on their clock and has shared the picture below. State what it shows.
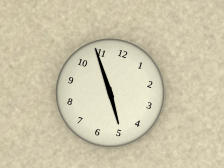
4:54
